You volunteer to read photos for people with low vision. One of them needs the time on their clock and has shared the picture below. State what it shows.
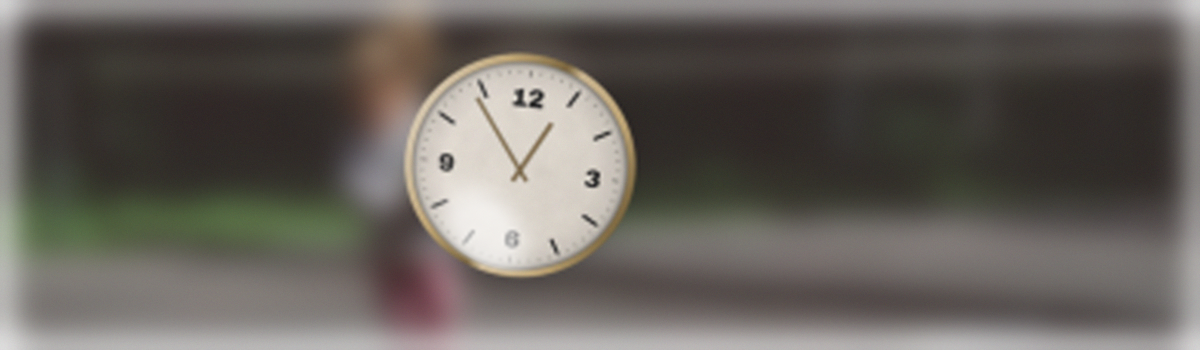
12:54
